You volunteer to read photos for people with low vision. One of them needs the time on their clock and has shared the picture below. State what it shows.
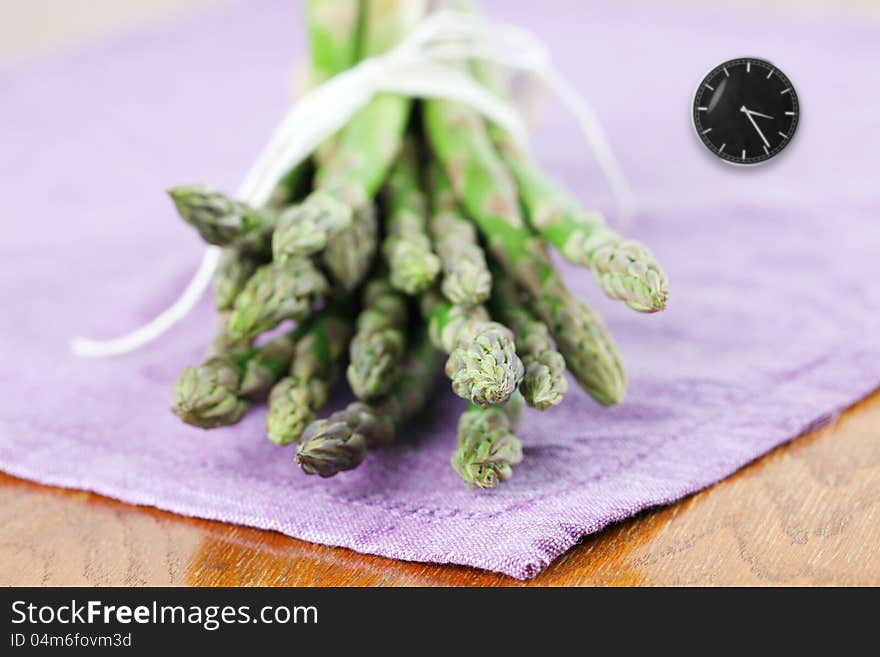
3:24
